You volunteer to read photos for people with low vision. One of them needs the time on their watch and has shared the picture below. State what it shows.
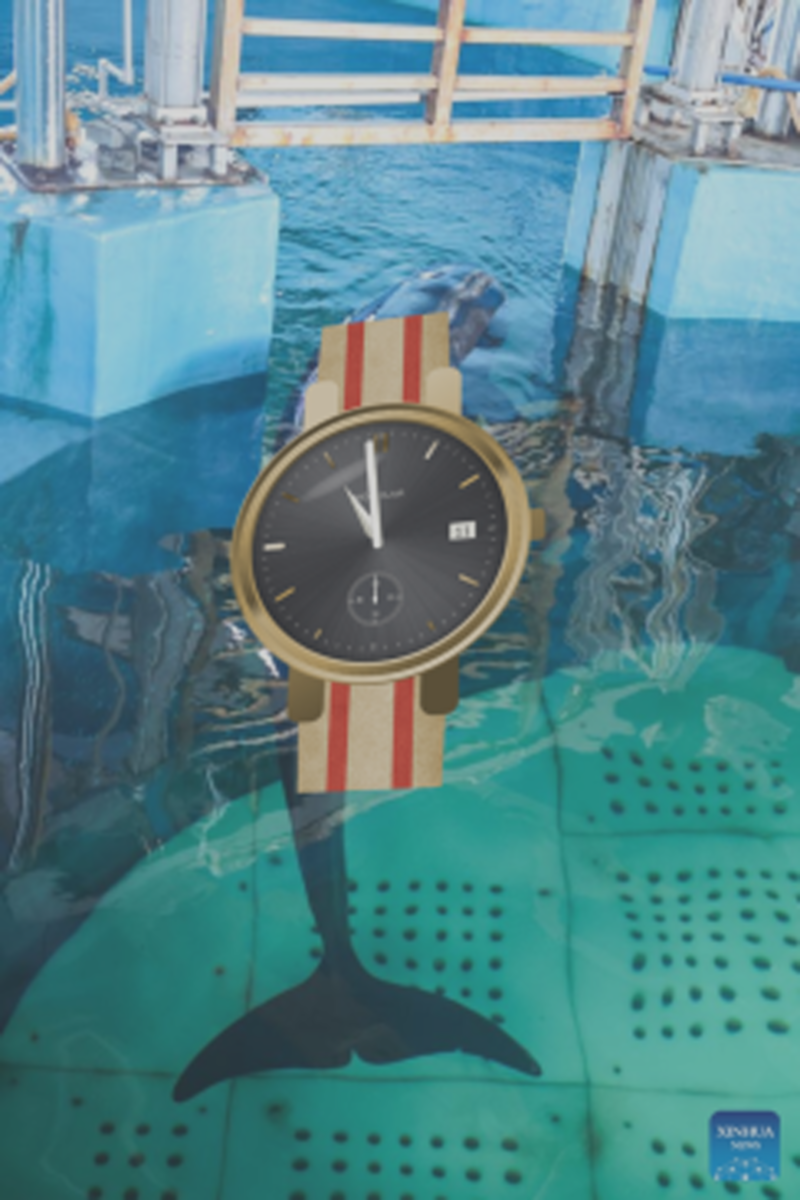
10:59
